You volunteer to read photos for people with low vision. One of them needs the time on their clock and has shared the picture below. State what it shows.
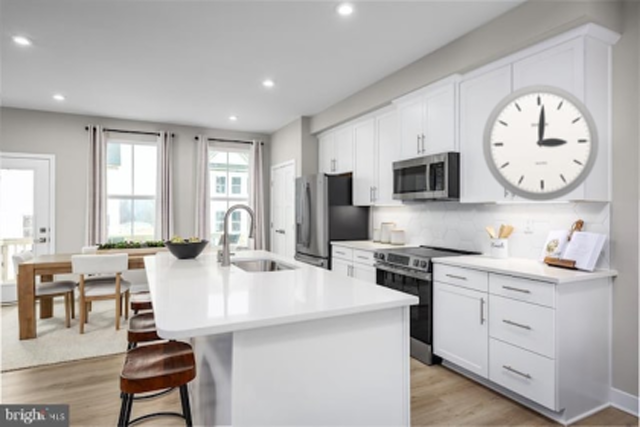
3:01
